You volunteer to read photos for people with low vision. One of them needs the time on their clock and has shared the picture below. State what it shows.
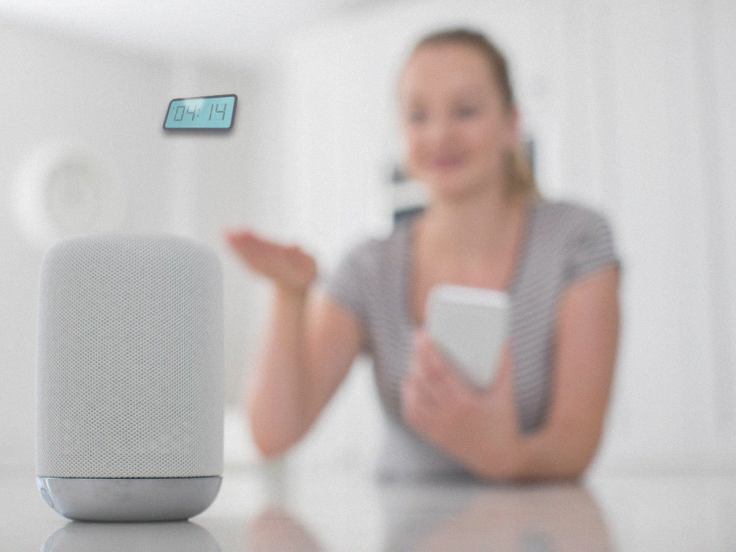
4:14
